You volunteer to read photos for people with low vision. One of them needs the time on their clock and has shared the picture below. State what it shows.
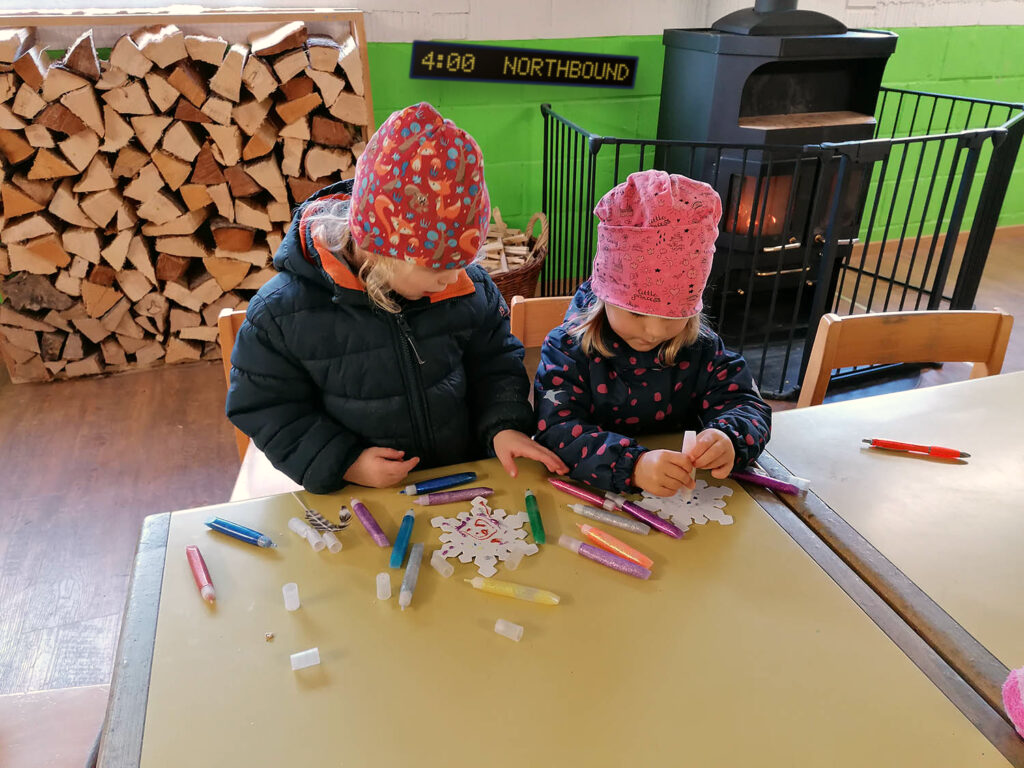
4:00
